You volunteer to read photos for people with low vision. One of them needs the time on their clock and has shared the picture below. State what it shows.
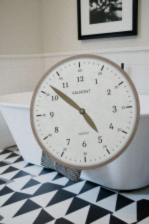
4:52
